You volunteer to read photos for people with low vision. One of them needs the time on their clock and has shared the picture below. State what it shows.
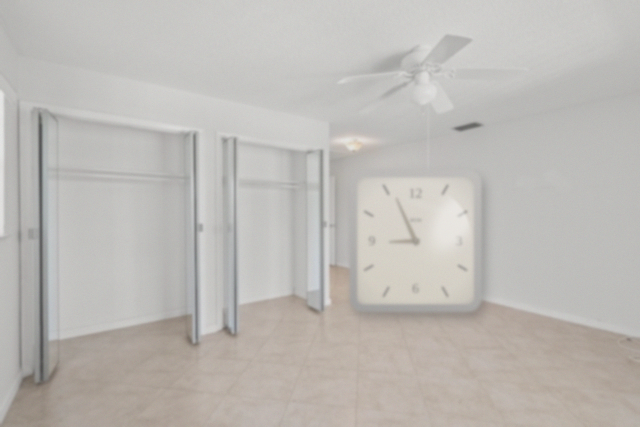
8:56
